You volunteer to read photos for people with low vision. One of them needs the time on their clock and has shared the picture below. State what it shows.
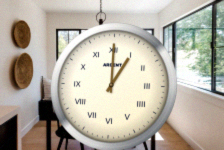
1:00
